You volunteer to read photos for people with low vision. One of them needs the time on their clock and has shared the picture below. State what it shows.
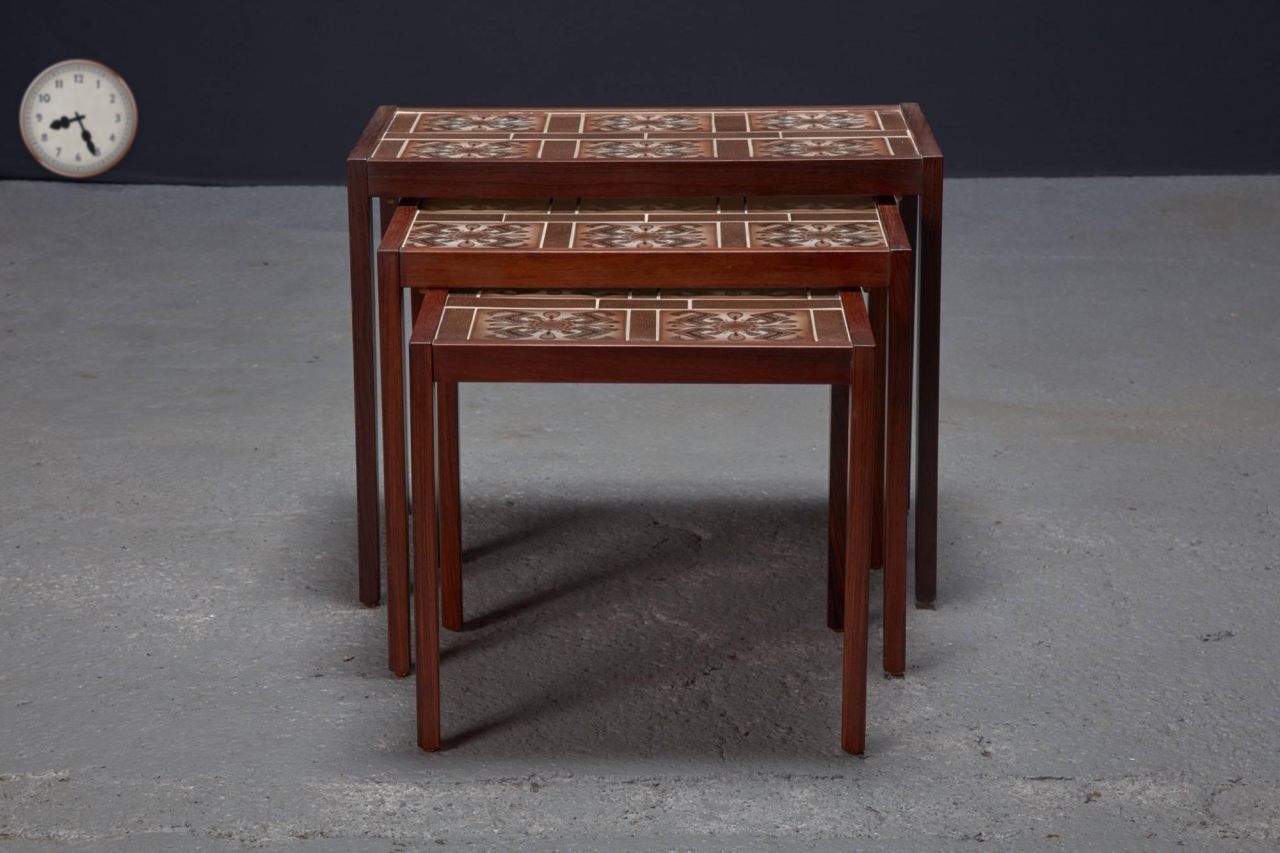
8:26
